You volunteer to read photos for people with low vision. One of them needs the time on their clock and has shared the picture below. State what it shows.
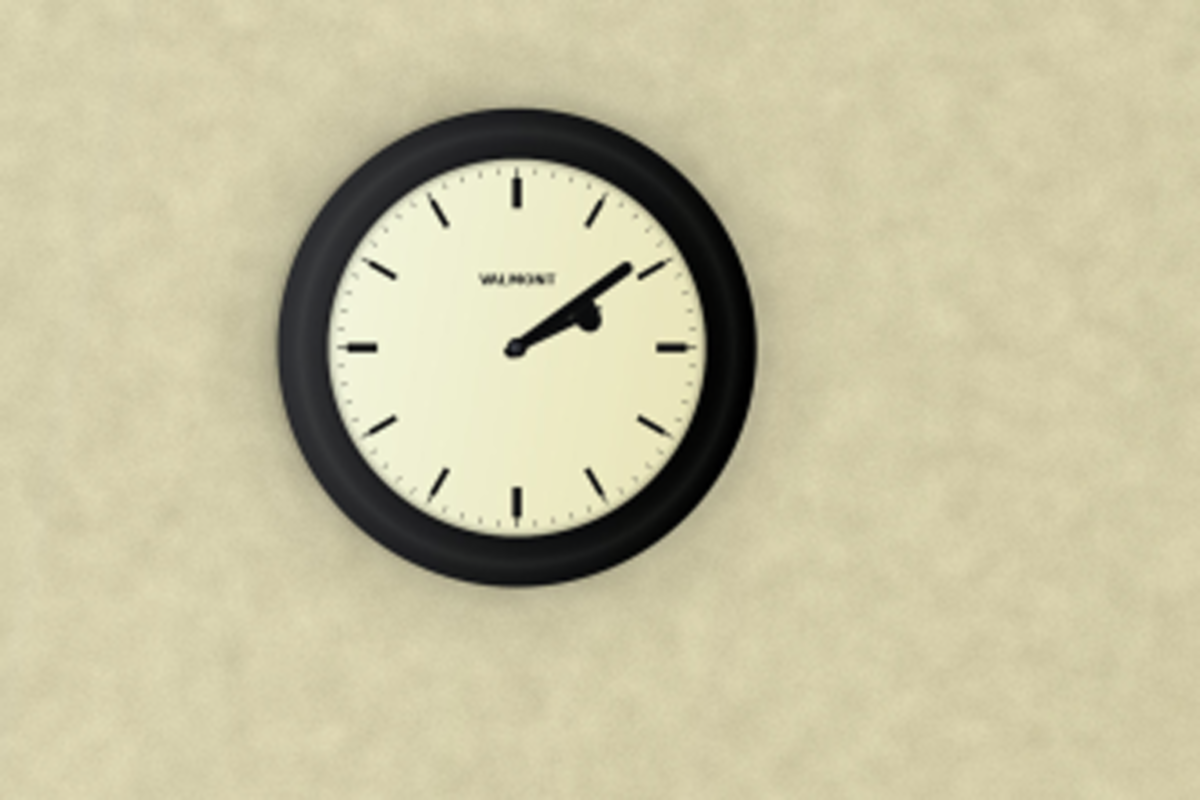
2:09
